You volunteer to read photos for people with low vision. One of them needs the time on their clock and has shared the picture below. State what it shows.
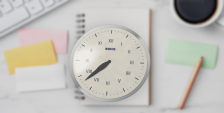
7:38
